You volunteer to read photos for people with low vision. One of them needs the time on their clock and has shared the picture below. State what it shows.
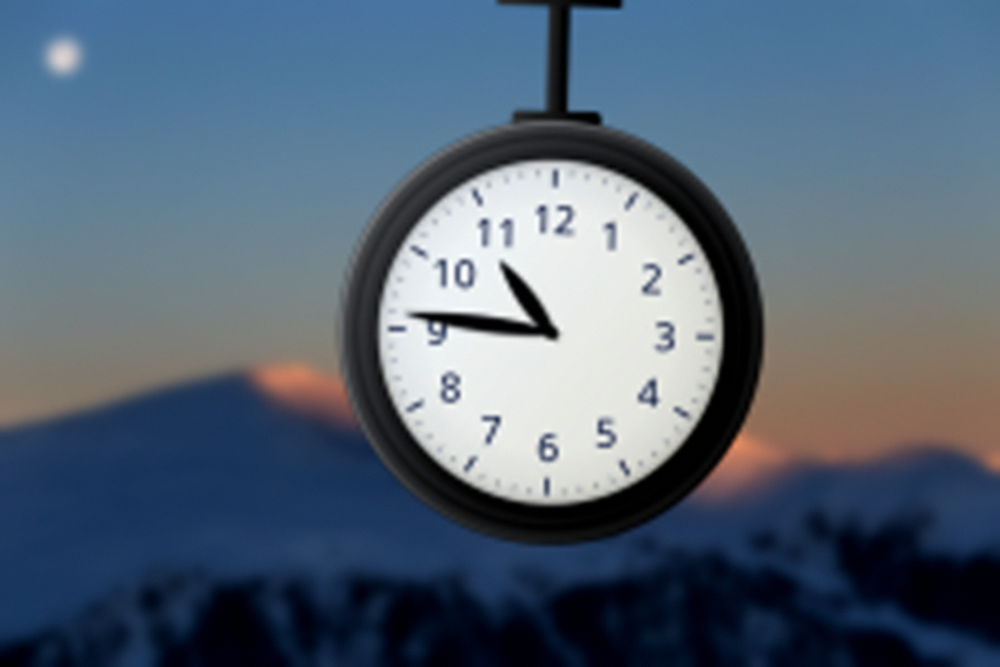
10:46
